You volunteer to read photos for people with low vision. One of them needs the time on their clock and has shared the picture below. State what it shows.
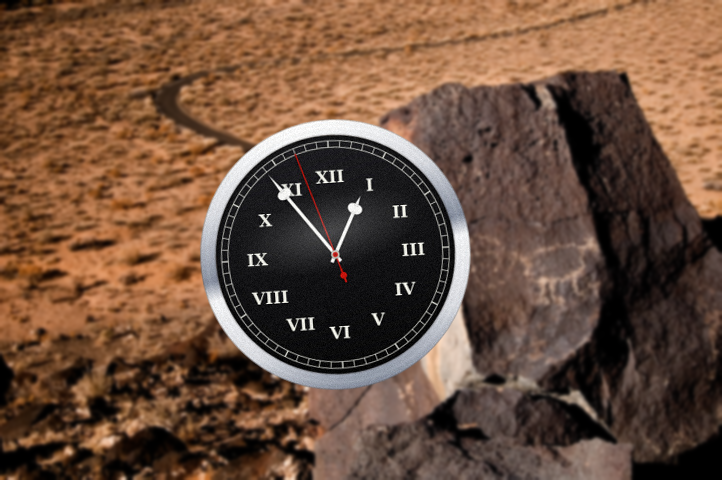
12:53:57
